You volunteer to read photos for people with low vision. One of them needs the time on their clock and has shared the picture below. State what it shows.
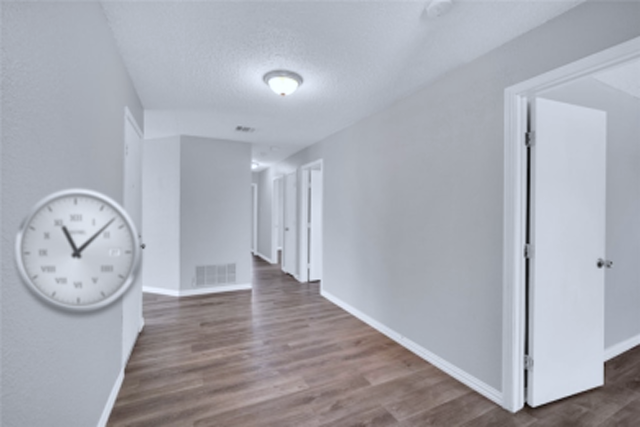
11:08
